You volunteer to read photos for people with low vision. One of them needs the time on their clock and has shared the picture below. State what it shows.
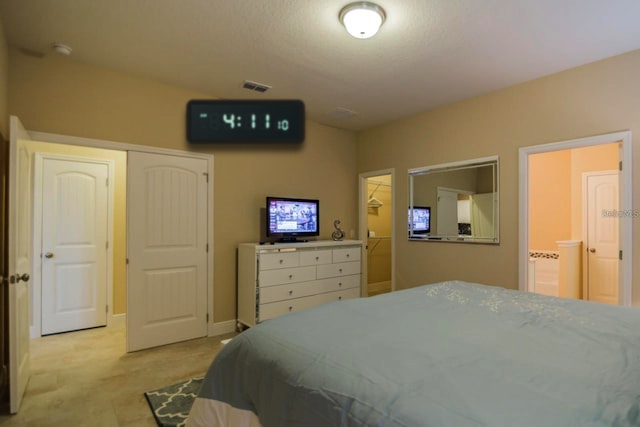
4:11
